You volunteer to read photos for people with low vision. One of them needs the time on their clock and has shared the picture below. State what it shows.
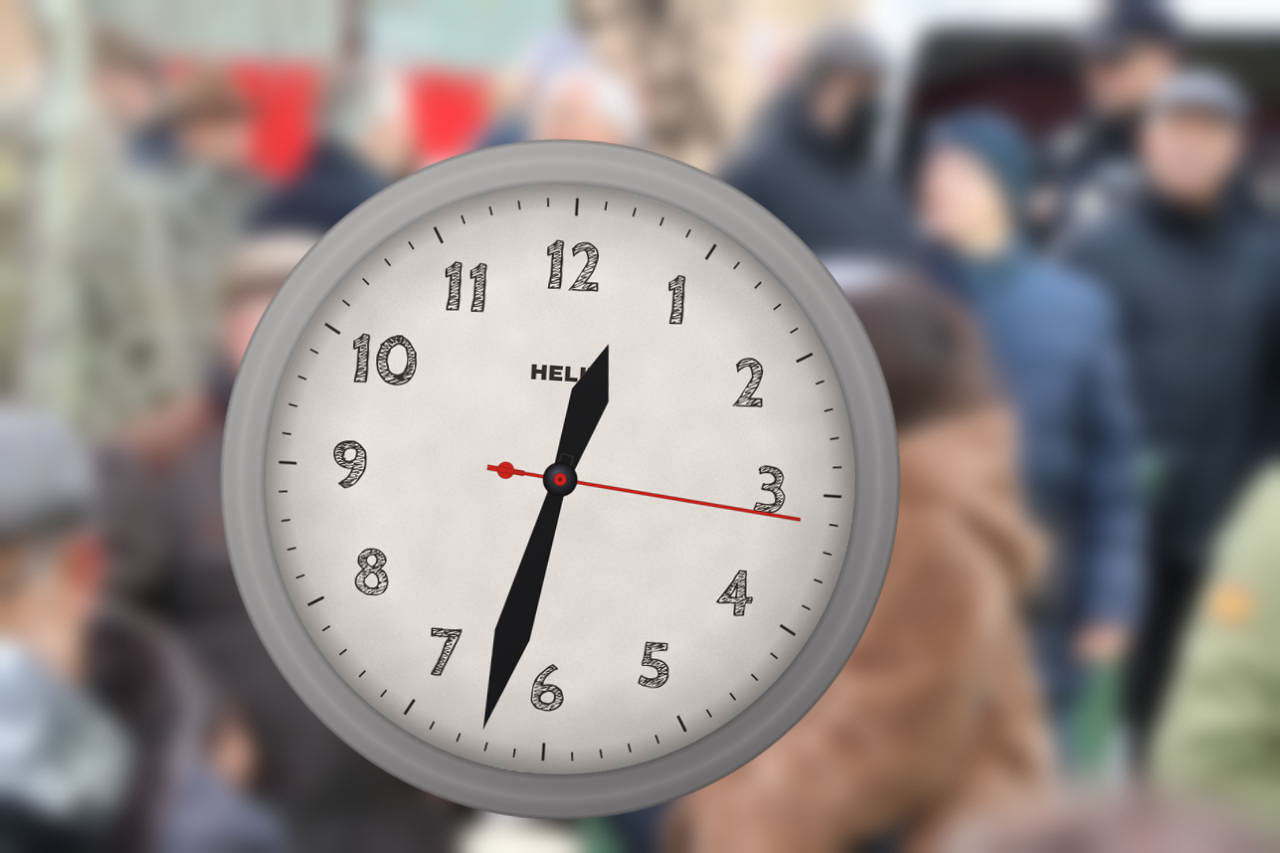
12:32:16
